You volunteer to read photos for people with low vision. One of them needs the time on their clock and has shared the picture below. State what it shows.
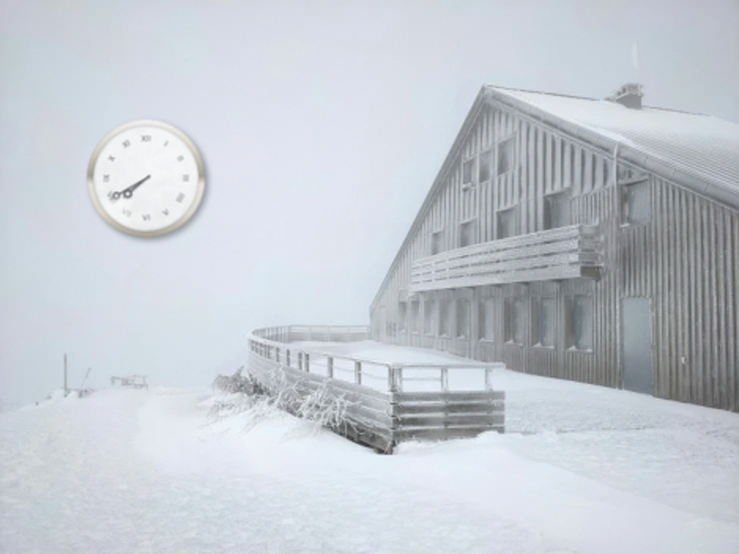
7:40
